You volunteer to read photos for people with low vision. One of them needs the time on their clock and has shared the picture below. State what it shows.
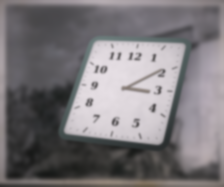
3:09
